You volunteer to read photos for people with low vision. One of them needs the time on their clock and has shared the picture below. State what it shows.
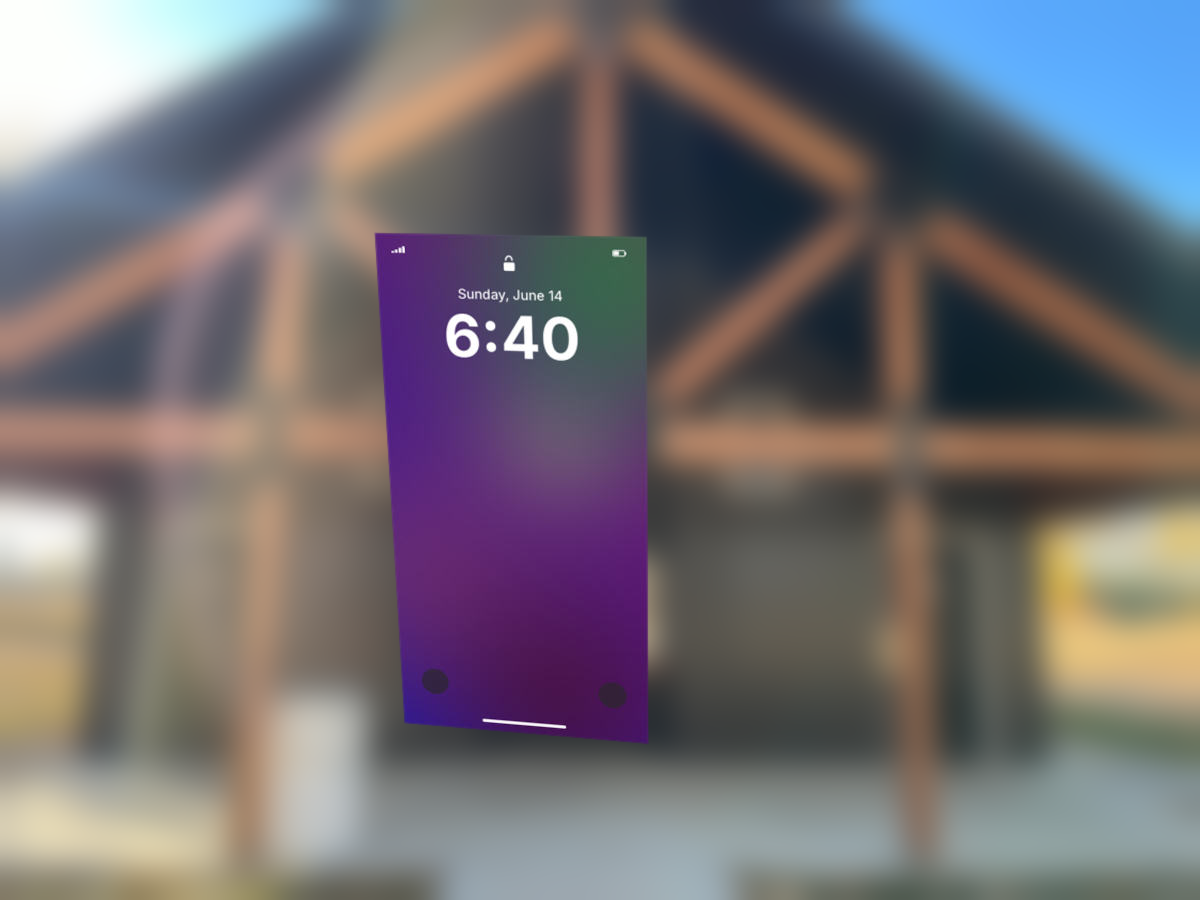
6:40
